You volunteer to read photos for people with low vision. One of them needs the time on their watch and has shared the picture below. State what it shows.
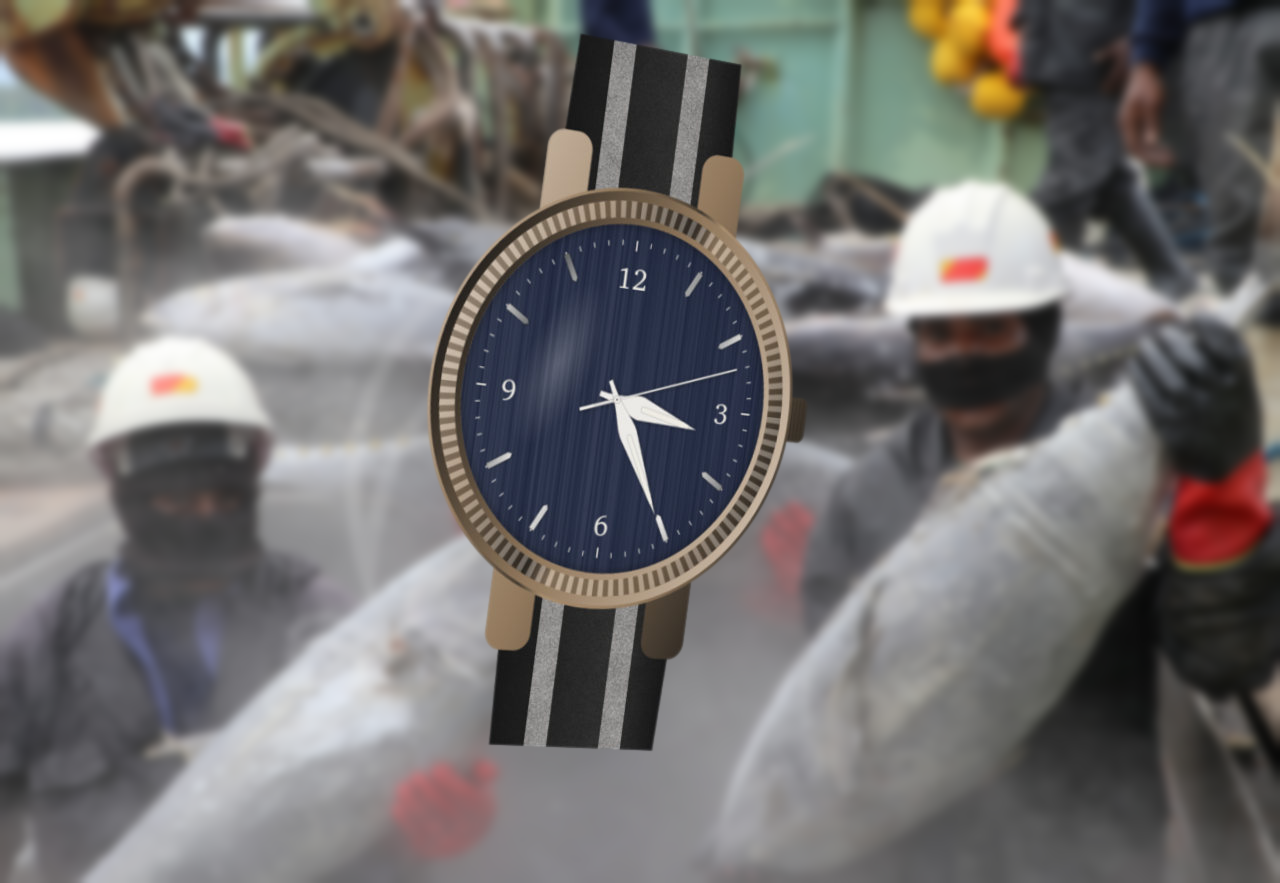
3:25:12
